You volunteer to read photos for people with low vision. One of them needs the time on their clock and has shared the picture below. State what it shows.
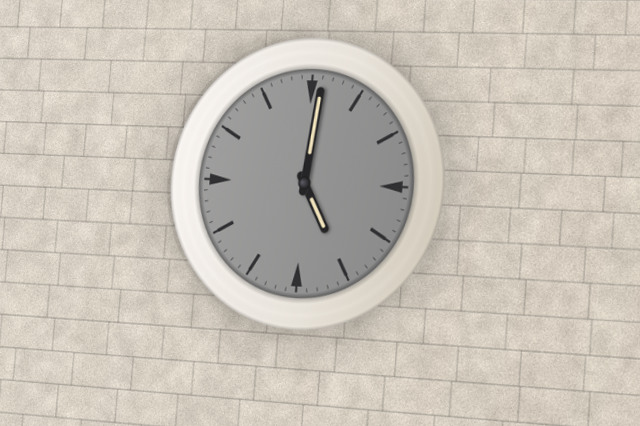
5:01
